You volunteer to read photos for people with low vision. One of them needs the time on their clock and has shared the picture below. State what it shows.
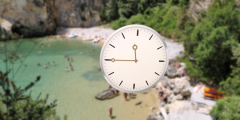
11:45
